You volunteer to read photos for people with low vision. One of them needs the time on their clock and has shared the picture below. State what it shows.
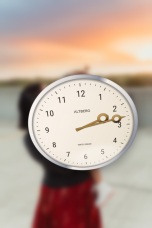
2:13
